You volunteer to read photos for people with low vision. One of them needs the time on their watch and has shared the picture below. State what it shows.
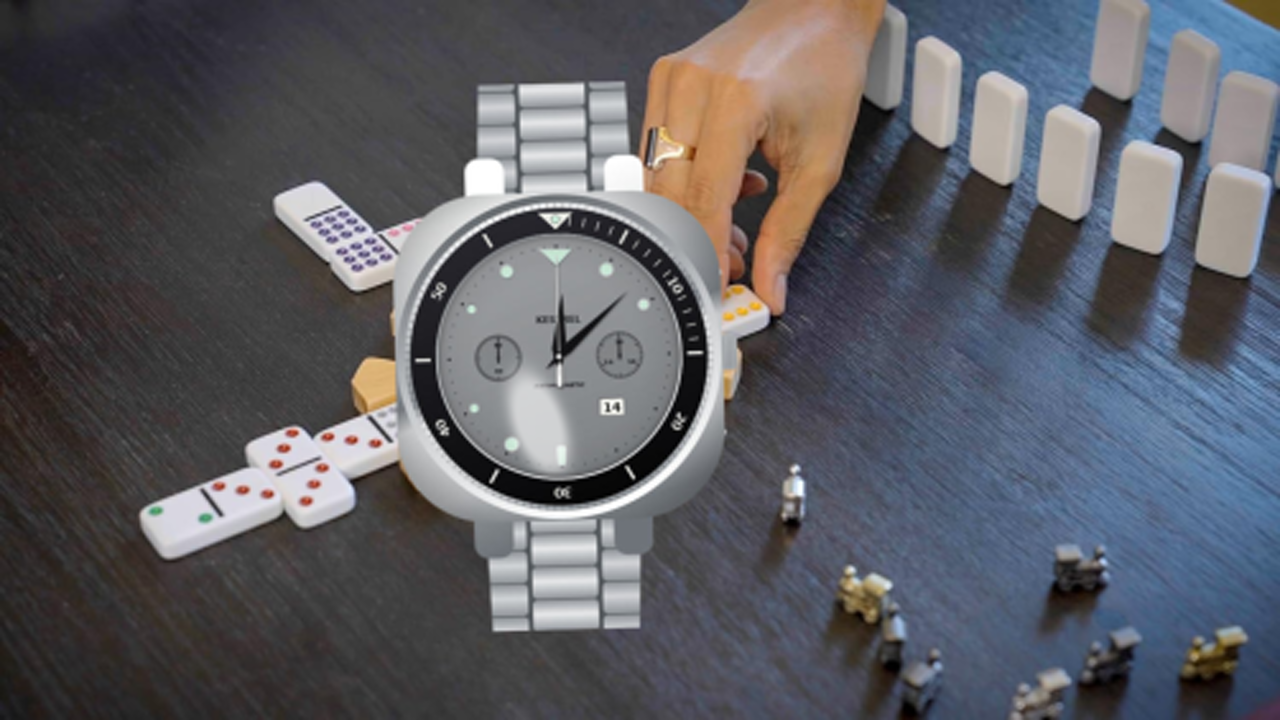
12:08
